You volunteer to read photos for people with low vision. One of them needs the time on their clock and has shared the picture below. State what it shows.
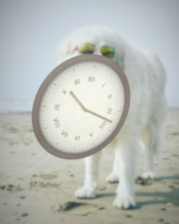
10:18
